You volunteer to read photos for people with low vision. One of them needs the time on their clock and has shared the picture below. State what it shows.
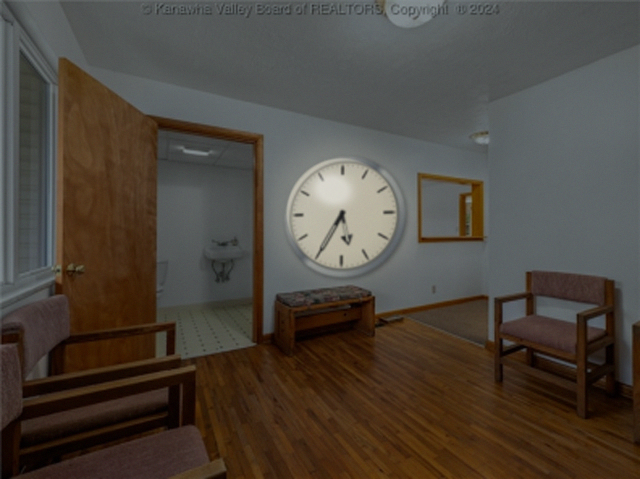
5:35
